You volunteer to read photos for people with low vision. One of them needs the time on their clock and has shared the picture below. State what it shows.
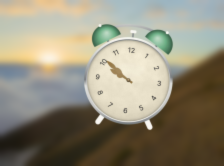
9:51
